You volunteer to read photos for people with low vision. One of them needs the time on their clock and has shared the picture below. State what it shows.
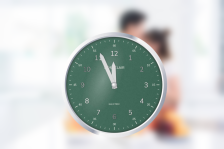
11:56
